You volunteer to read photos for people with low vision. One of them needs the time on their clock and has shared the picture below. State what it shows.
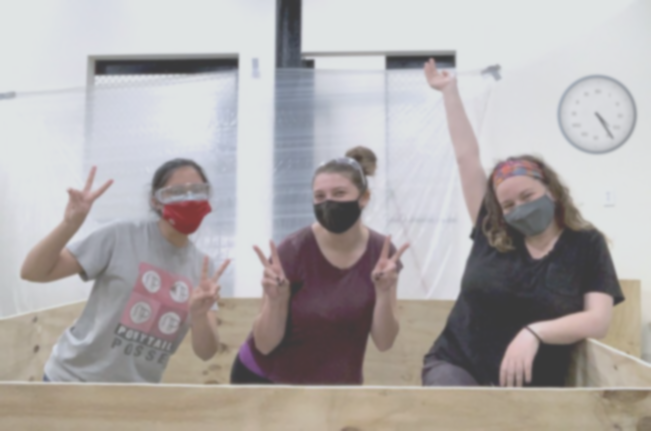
4:24
